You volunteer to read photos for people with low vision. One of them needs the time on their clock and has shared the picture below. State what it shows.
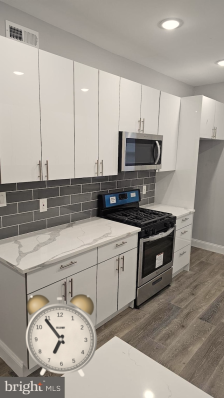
6:54
